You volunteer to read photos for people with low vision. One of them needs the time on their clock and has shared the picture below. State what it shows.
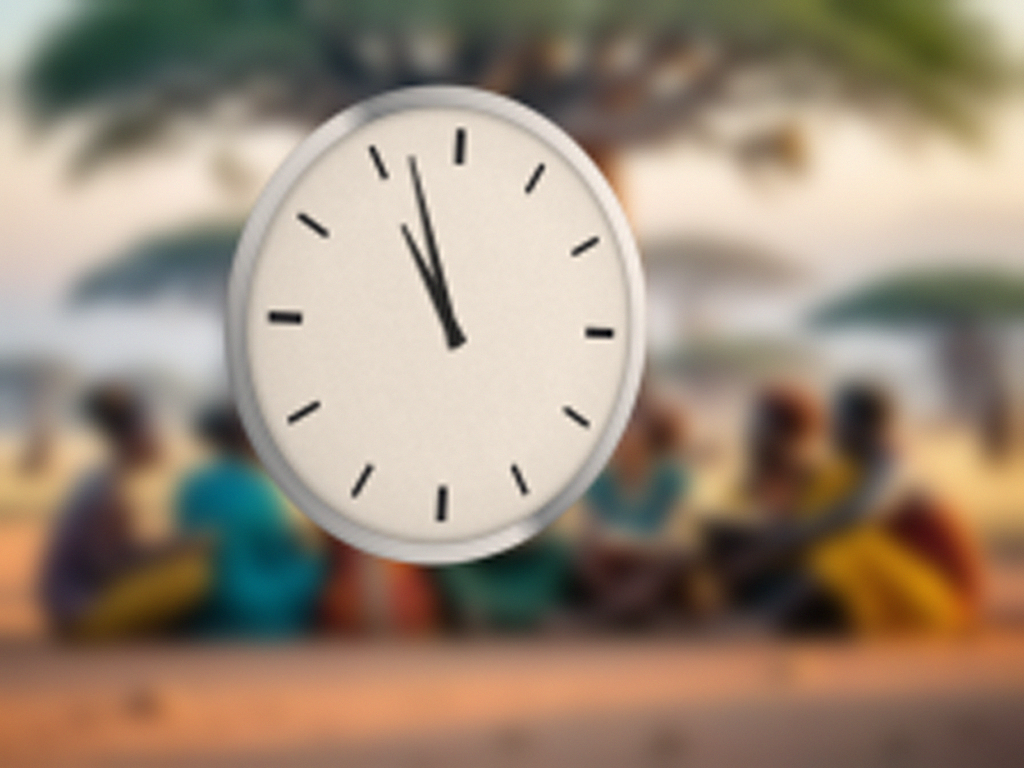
10:57
